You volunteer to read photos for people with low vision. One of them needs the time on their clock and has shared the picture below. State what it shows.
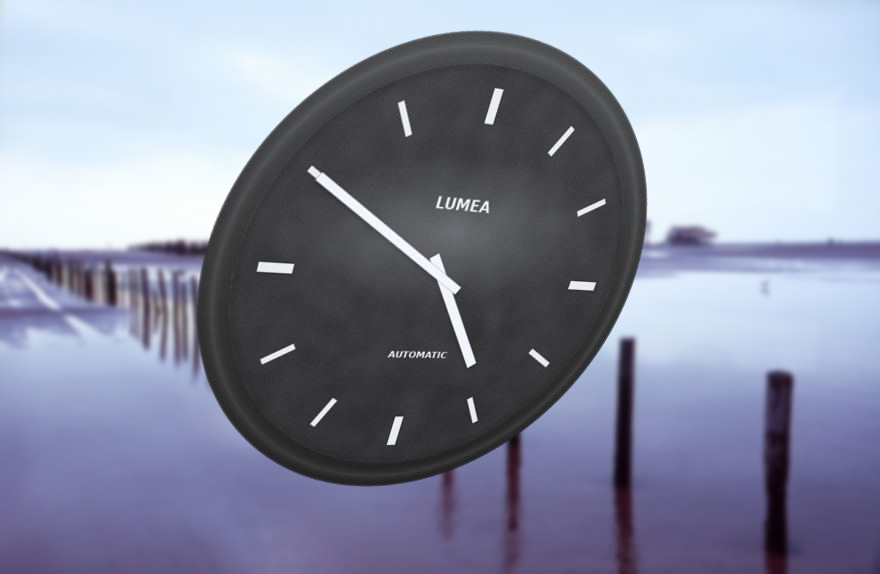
4:50
